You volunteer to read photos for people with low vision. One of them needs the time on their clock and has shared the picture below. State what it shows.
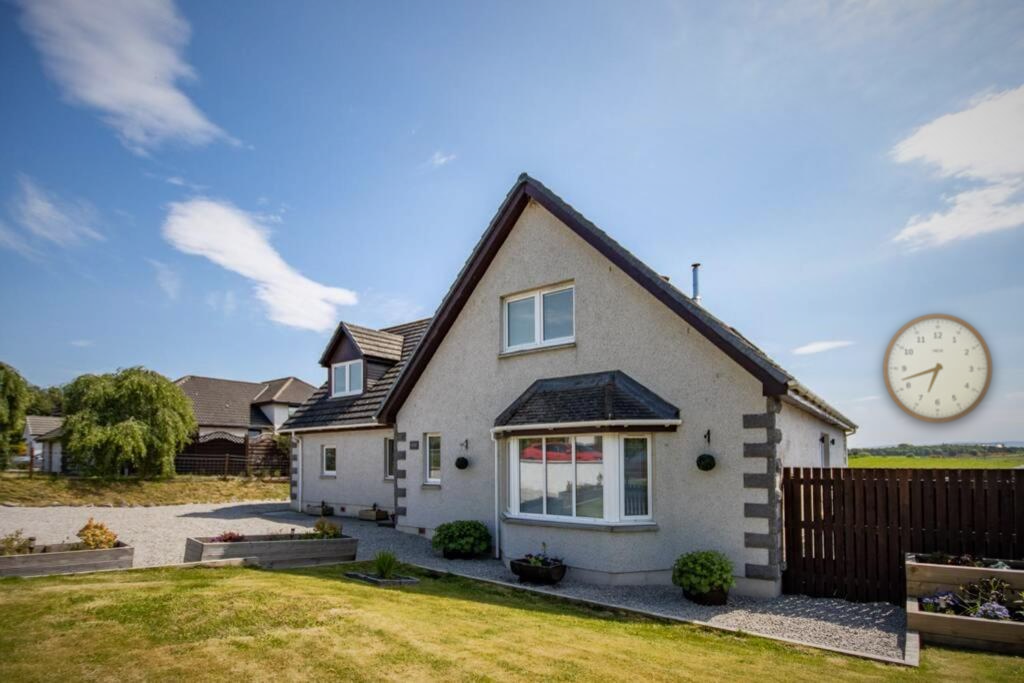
6:42
